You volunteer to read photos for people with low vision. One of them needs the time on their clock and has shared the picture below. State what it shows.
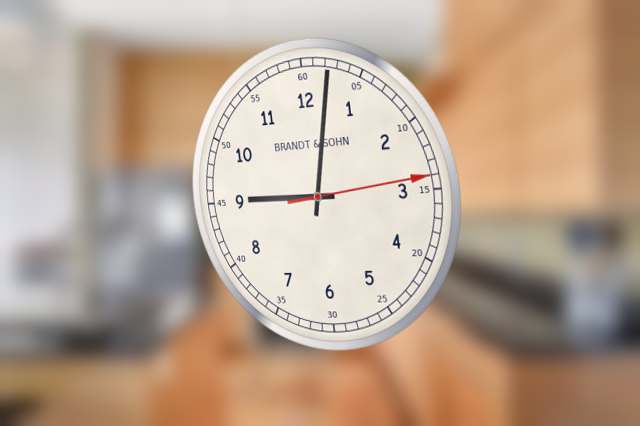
9:02:14
